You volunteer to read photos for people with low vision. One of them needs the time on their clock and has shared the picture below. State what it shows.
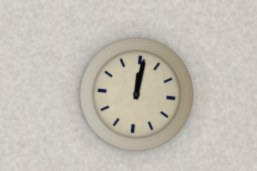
12:01
